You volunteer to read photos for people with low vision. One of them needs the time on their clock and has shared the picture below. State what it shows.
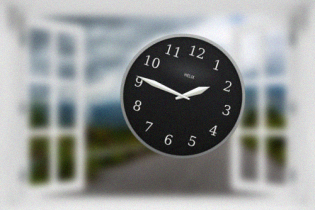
1:46
